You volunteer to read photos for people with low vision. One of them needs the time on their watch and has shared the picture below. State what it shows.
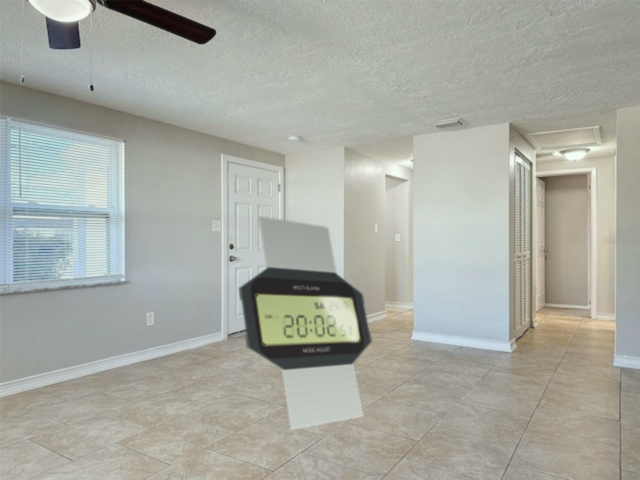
20:02:51
